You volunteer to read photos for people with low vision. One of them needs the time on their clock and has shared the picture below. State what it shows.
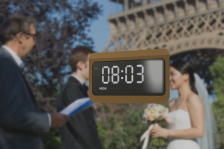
8:03
